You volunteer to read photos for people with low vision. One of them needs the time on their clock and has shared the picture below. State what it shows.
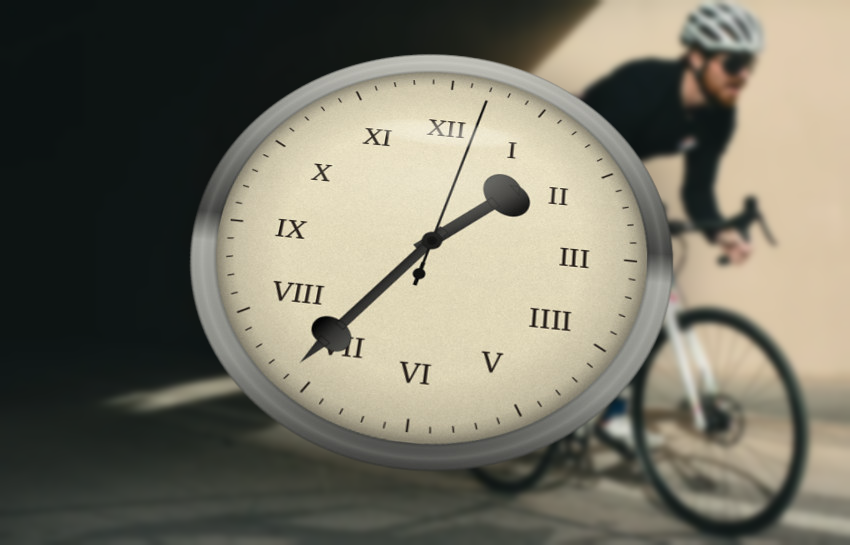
1:36:02
